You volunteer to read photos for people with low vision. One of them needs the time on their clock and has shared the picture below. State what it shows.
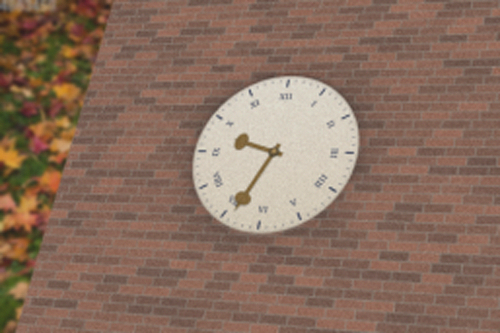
9:34
